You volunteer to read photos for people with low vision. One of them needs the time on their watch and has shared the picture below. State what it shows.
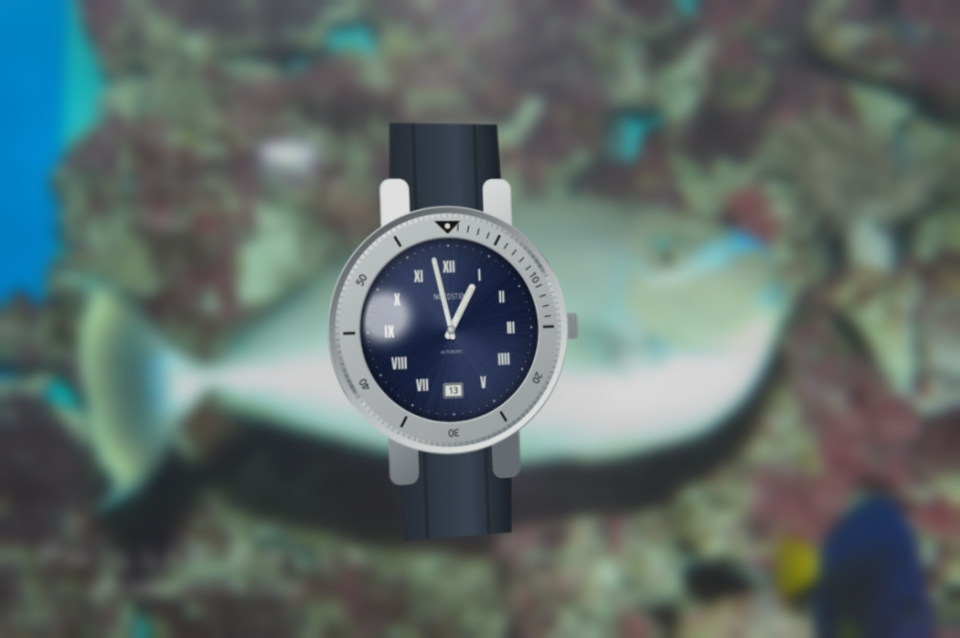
12:58
